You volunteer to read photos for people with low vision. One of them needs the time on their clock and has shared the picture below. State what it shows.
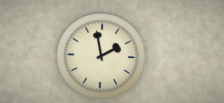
1:58
